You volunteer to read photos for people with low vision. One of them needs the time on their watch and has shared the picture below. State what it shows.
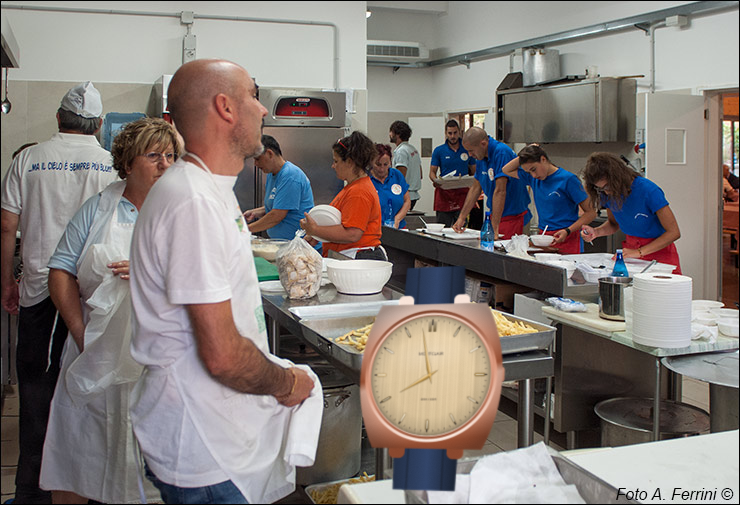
7:58
